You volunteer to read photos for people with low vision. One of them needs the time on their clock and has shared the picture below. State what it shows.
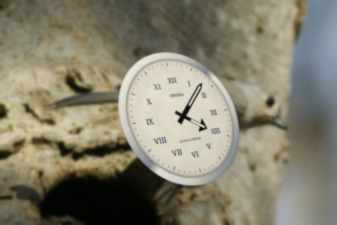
4:08
